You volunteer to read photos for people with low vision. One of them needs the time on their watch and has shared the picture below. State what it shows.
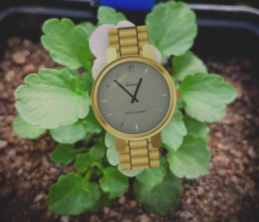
12:53
